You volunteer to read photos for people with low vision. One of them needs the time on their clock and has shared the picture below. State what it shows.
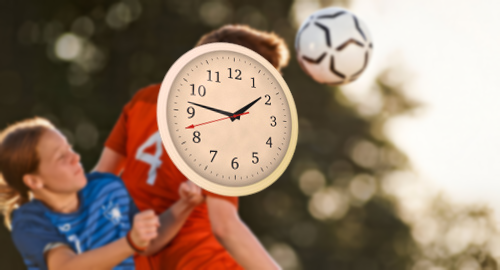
1:46:42
